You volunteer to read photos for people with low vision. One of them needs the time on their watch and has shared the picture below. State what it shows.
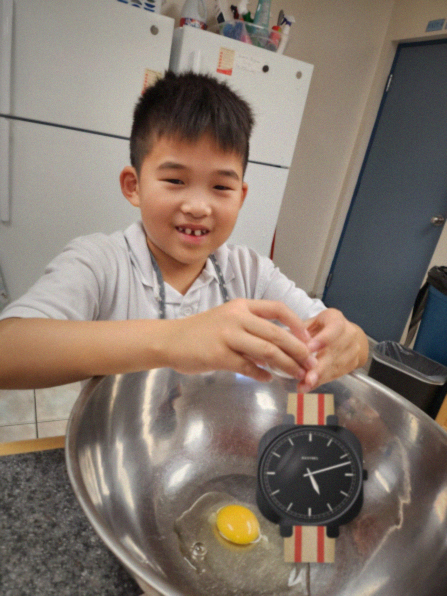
5:12
